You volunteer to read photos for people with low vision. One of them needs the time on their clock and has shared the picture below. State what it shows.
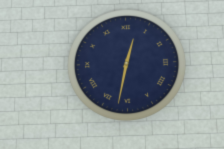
12:32
